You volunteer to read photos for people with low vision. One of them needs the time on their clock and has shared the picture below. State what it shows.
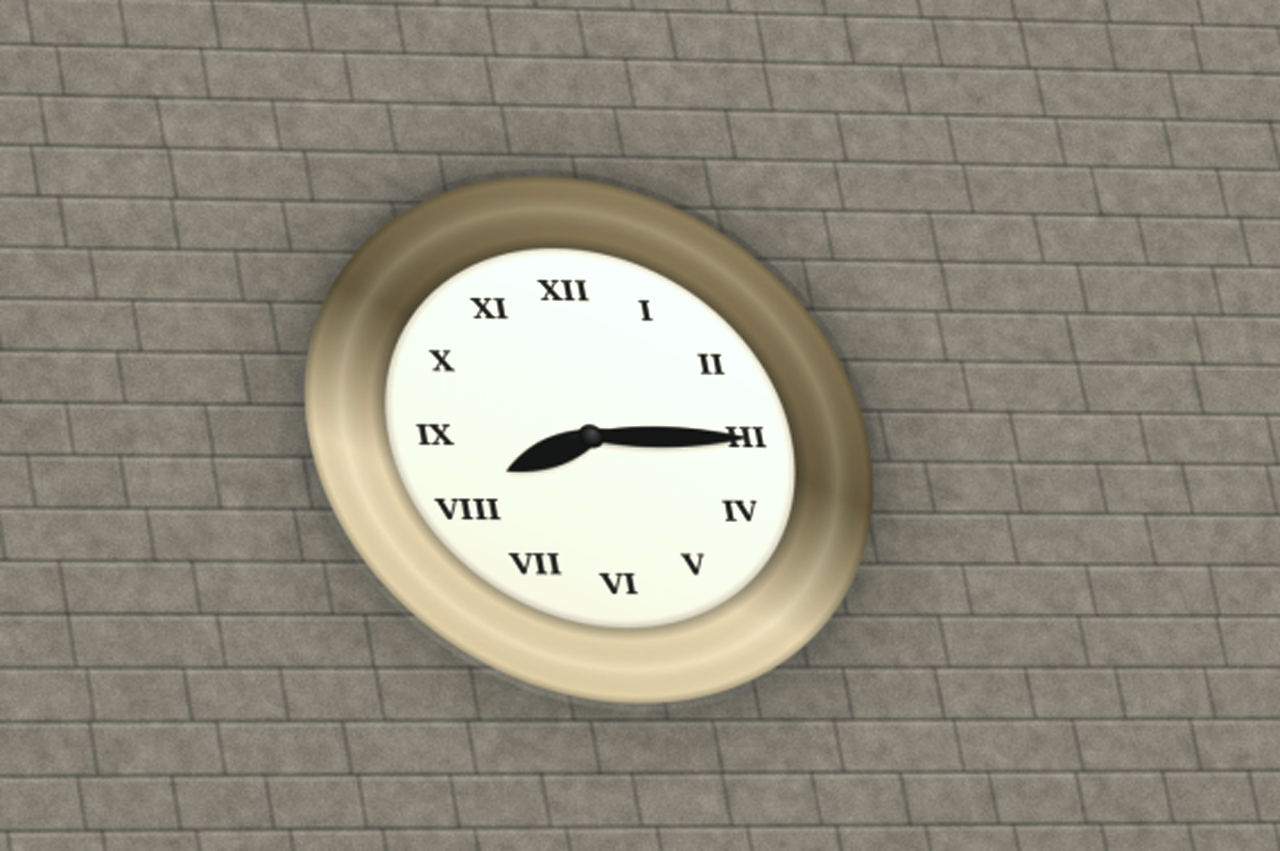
8:15
